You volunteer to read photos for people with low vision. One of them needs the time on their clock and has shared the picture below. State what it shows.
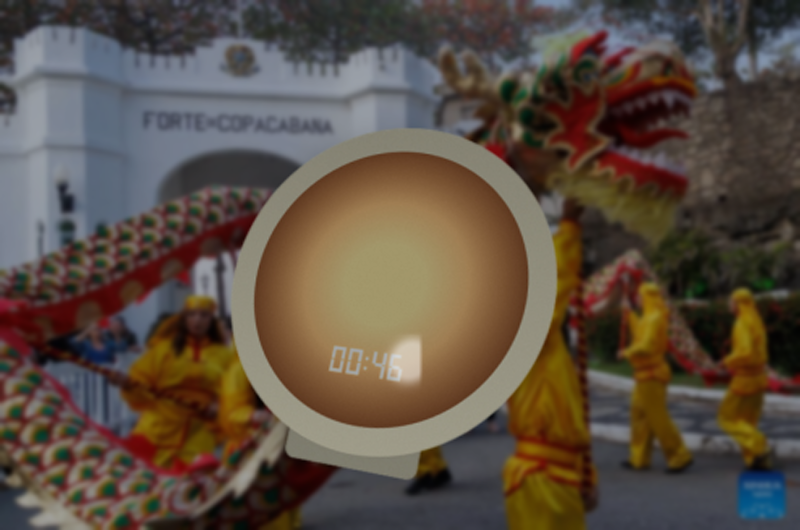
0:46
